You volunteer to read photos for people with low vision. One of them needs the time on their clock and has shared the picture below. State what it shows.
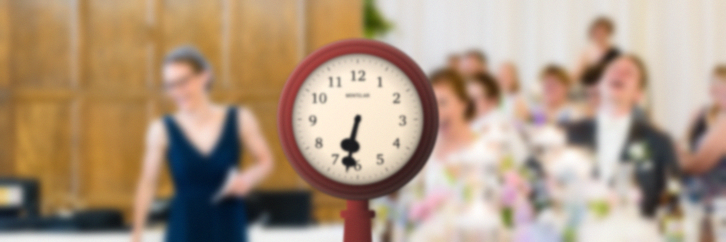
6:32
